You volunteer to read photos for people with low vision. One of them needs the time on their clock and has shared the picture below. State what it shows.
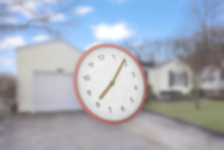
8:09
